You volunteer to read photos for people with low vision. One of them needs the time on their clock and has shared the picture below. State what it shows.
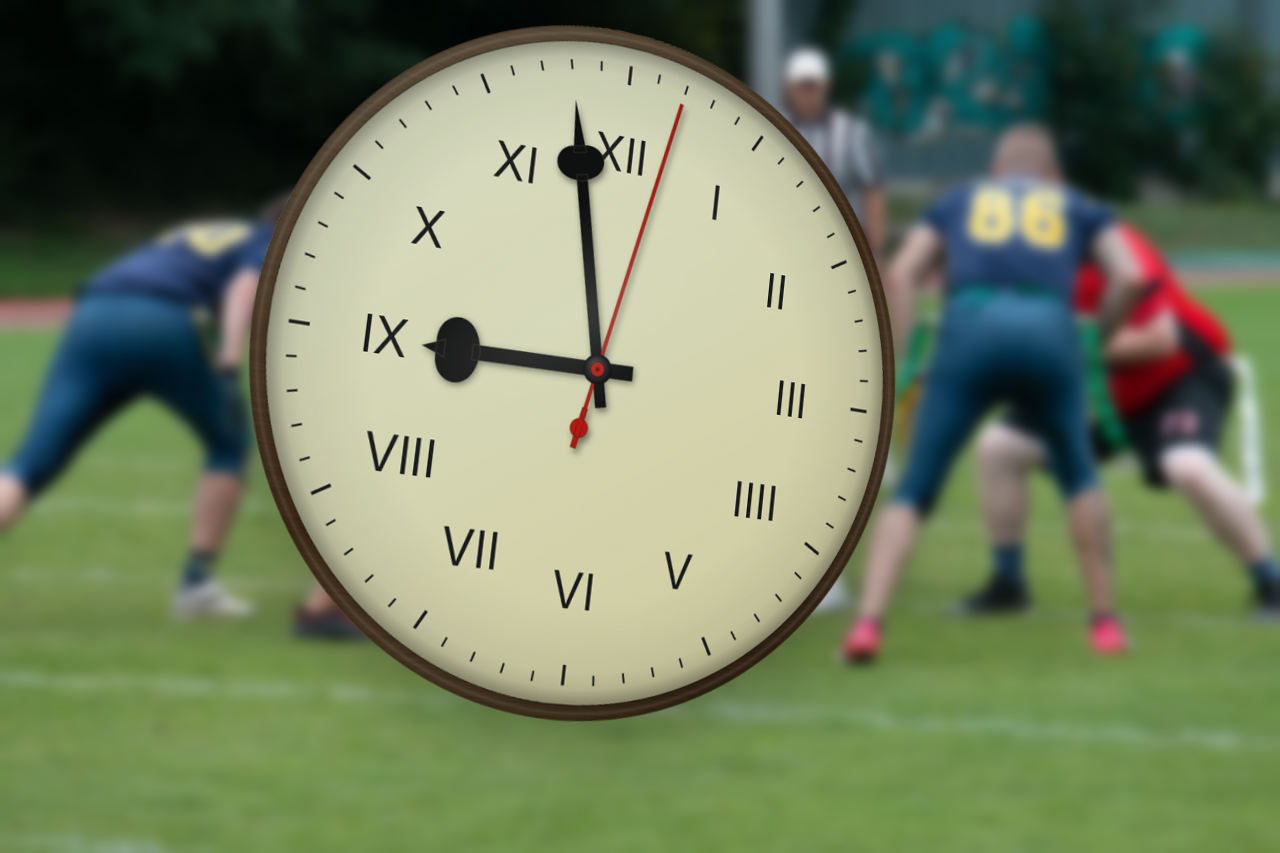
8:58:02
